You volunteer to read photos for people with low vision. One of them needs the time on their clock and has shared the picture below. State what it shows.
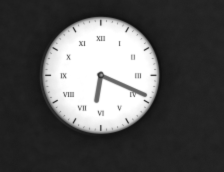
6:19
